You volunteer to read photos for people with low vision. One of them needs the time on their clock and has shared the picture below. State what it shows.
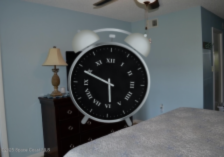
5:49
